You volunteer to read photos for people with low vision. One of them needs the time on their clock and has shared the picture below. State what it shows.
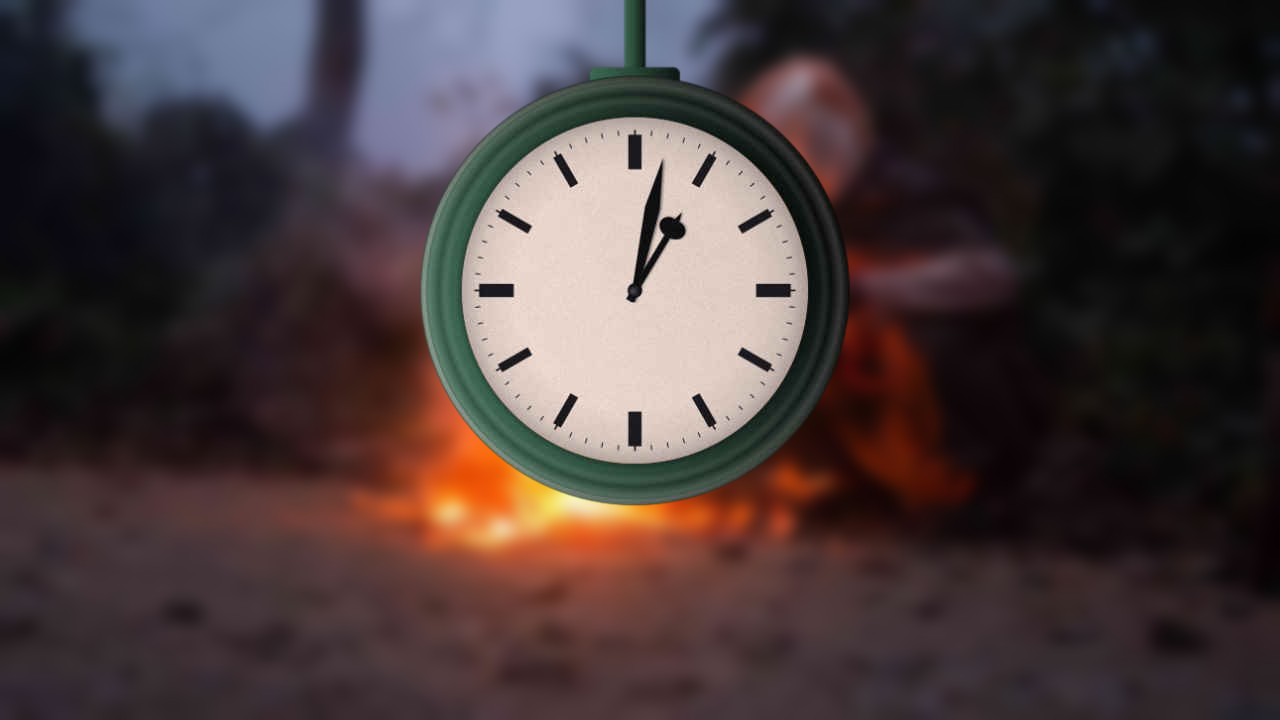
1:02
